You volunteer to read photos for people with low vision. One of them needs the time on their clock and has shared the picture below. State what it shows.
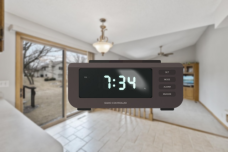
7:34
